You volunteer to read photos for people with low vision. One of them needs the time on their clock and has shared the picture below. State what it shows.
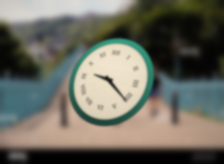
9:21
